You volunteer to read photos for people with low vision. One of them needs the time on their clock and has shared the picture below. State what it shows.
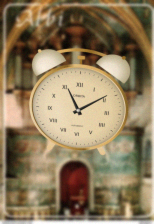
11:09
